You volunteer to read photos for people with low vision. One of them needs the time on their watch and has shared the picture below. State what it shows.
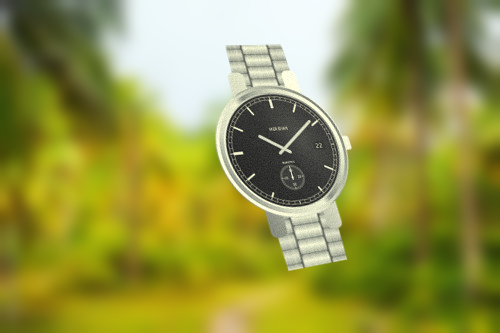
10:09
